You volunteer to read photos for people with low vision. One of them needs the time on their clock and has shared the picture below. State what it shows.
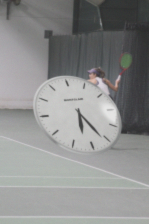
6:26
